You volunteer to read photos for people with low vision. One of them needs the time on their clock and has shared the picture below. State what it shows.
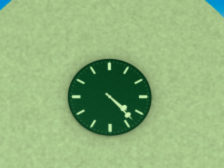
4:23
